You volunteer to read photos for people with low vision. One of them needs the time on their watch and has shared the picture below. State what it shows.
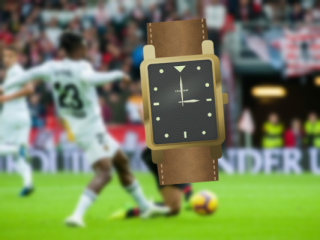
3:00
